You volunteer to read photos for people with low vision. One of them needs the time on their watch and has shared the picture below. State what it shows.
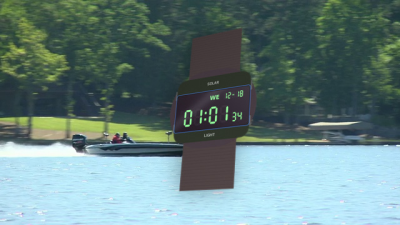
1:01:34
